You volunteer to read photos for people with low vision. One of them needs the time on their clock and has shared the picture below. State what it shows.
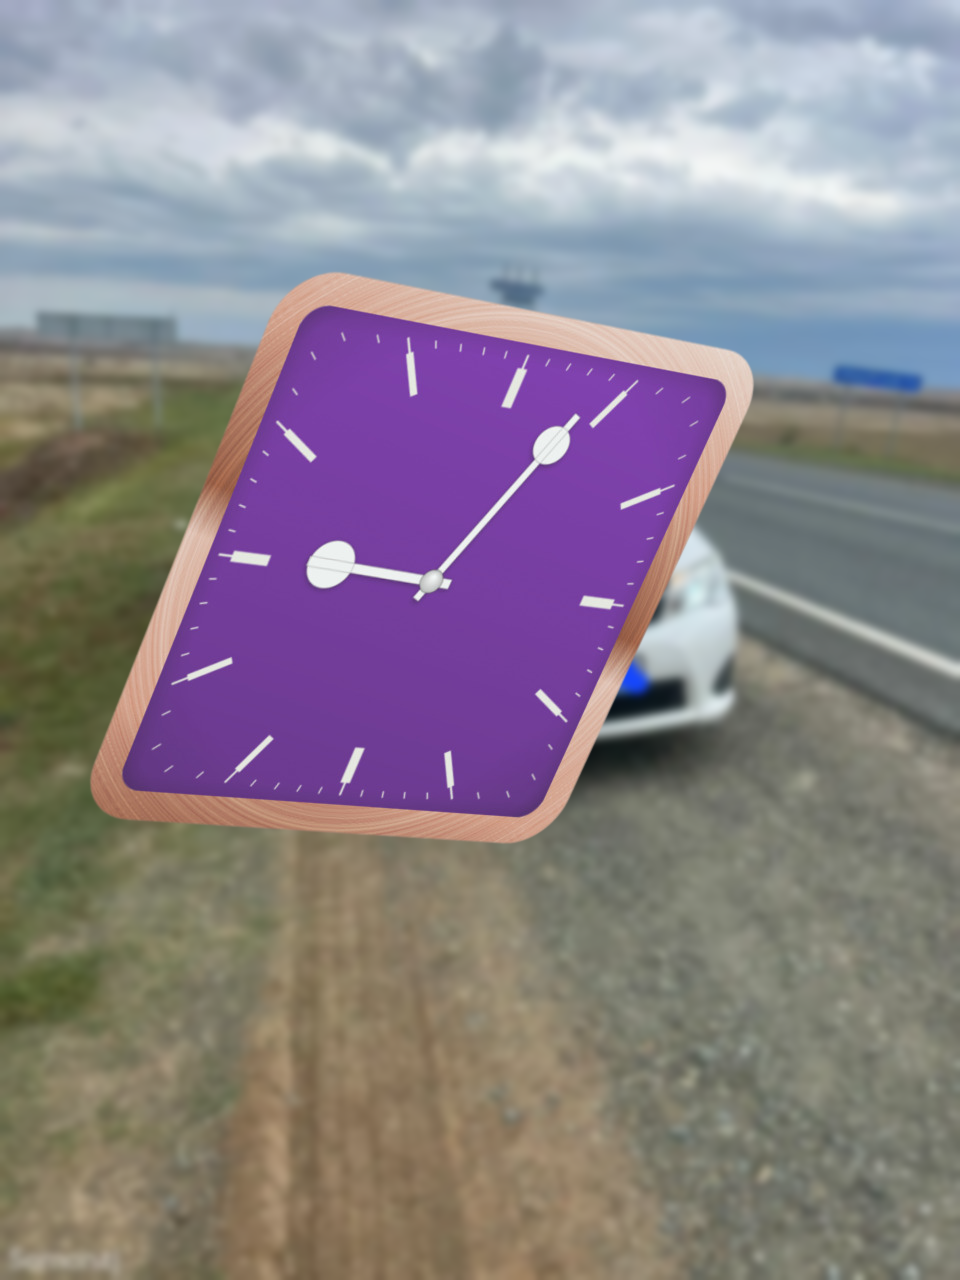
9:04
